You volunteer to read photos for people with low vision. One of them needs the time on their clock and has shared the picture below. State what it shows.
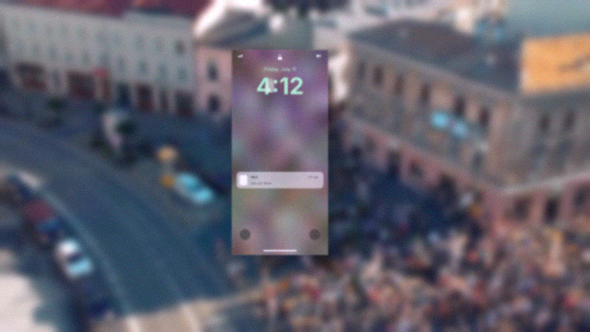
4:12
